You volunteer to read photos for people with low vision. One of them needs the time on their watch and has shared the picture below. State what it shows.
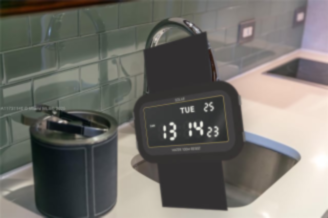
13:14
